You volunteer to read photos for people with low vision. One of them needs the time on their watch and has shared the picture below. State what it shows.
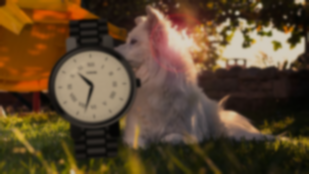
10:33
